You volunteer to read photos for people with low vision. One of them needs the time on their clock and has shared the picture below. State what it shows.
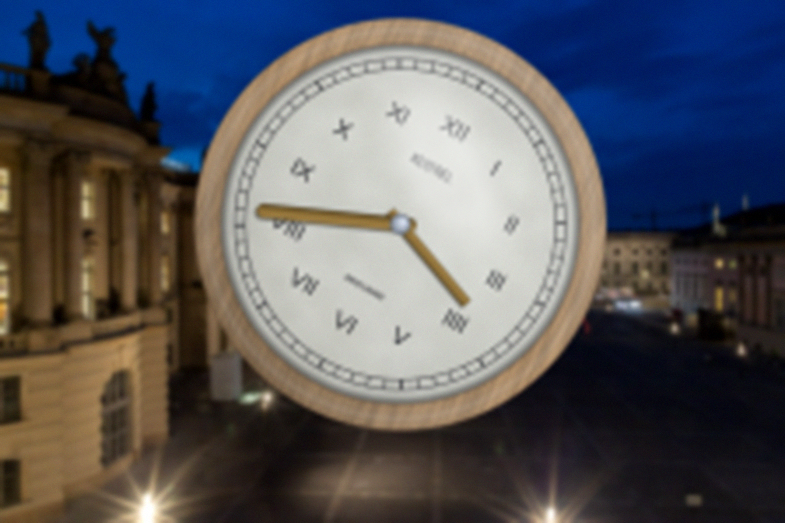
3:41
